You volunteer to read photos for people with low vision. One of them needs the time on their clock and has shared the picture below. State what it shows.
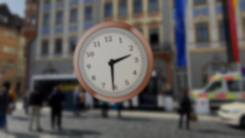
2:31
